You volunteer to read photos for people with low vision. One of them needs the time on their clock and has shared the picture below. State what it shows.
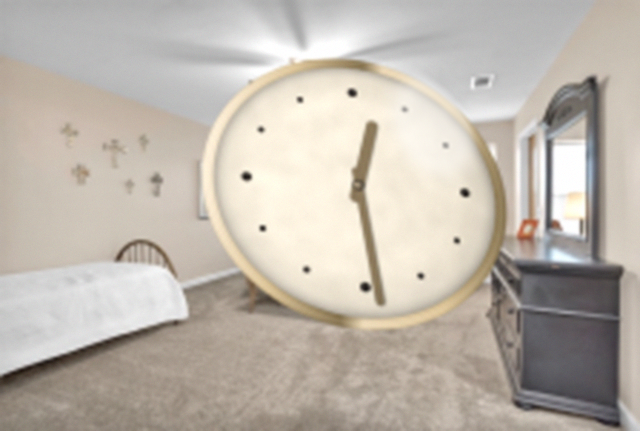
12:29
